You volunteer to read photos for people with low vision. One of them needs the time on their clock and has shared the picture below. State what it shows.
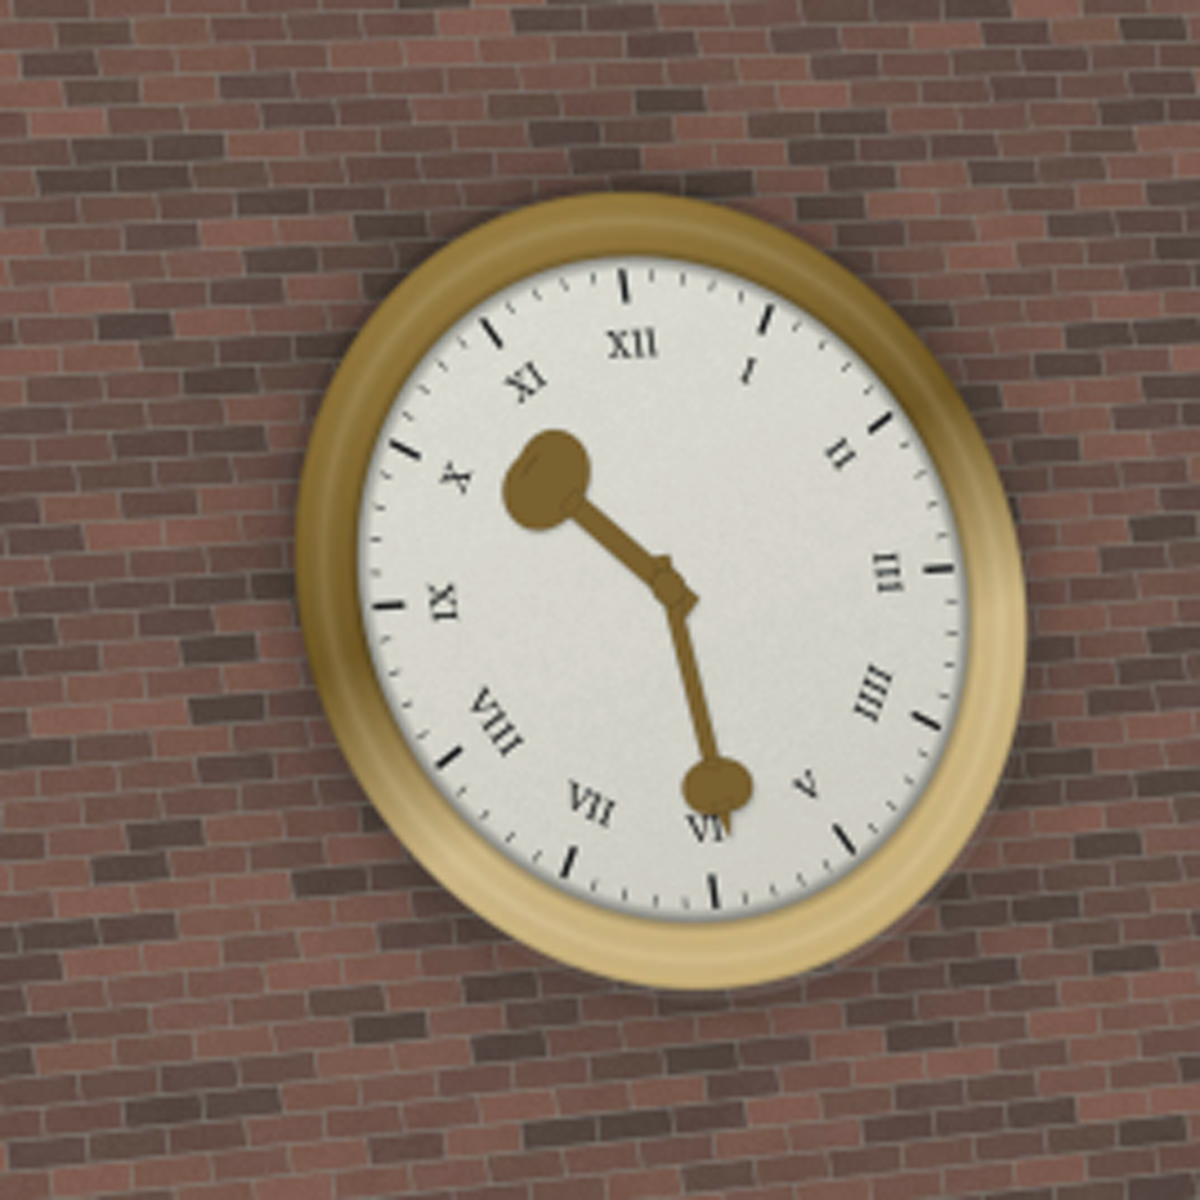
10:29
